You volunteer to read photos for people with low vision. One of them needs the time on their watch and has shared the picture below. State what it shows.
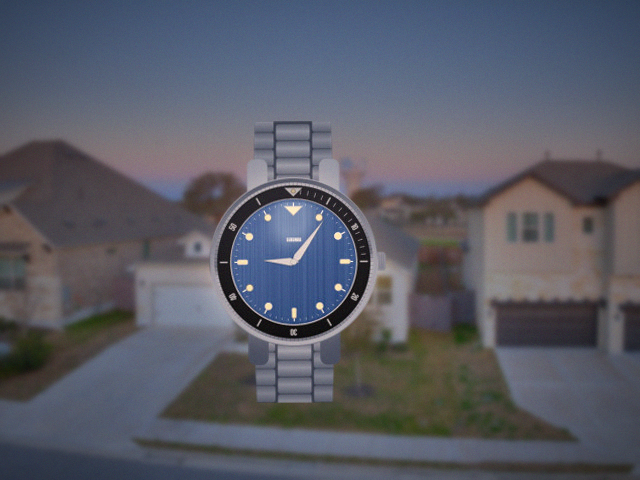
9:06
